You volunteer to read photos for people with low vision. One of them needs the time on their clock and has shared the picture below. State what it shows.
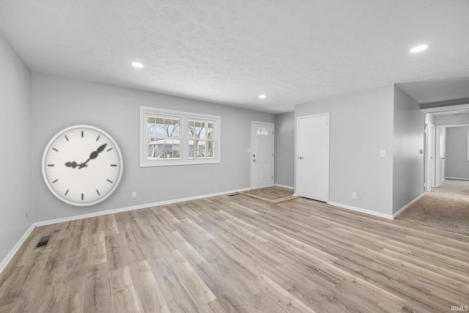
9:08
